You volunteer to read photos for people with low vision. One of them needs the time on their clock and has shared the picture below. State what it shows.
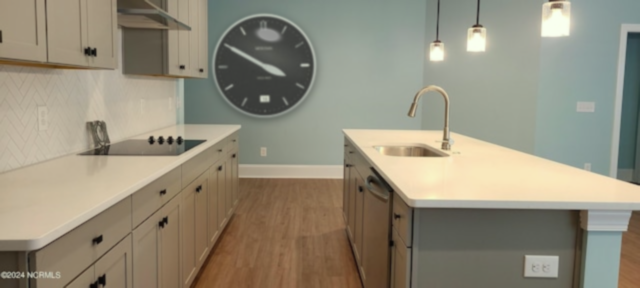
3:50
